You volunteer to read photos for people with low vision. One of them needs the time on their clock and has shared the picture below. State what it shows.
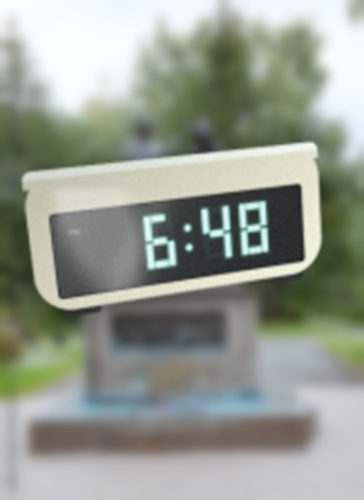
6:48
